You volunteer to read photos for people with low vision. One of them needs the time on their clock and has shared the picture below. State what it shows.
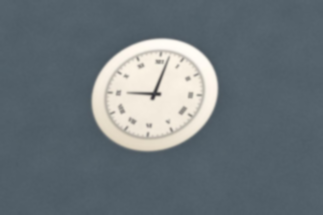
9:02
